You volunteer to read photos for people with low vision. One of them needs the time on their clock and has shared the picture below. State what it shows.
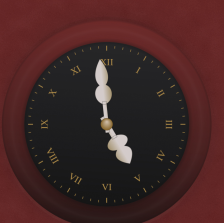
4:59
